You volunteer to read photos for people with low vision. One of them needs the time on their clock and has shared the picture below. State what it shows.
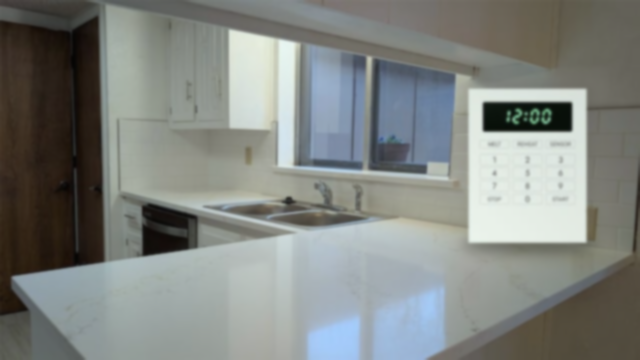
12:00
